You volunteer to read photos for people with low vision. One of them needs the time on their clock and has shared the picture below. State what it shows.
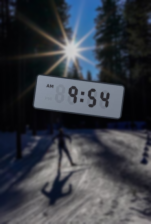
9:54
